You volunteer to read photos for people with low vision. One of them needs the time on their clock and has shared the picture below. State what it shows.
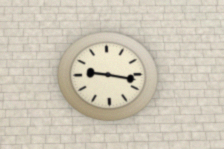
9:17
